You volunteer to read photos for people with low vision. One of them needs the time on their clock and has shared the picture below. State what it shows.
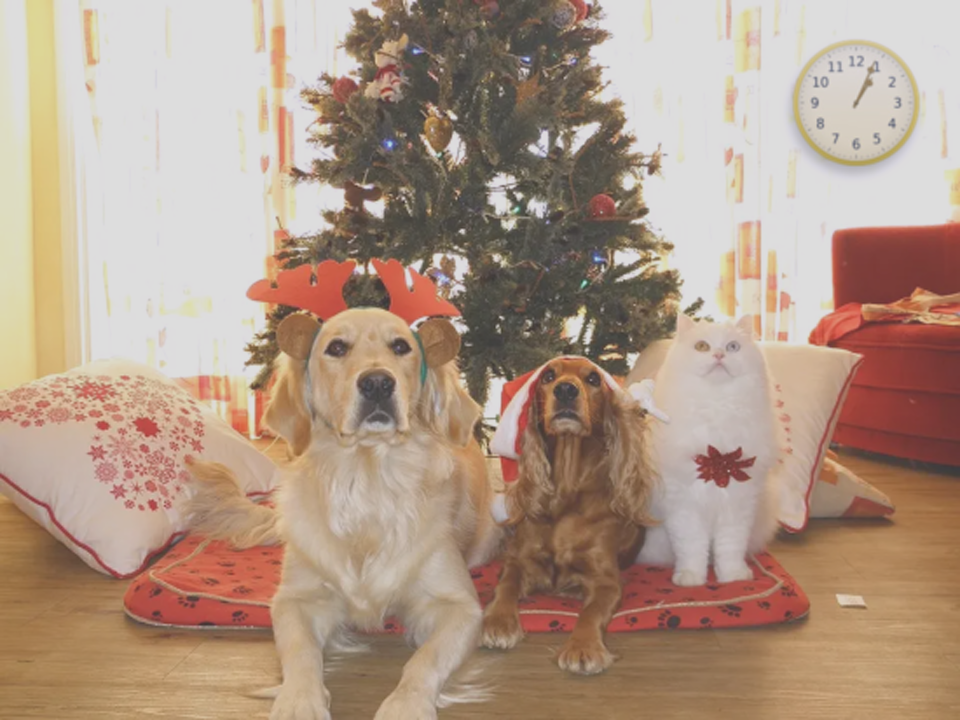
1:04
